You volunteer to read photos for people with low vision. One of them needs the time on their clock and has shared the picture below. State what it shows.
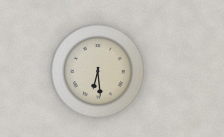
6:29
